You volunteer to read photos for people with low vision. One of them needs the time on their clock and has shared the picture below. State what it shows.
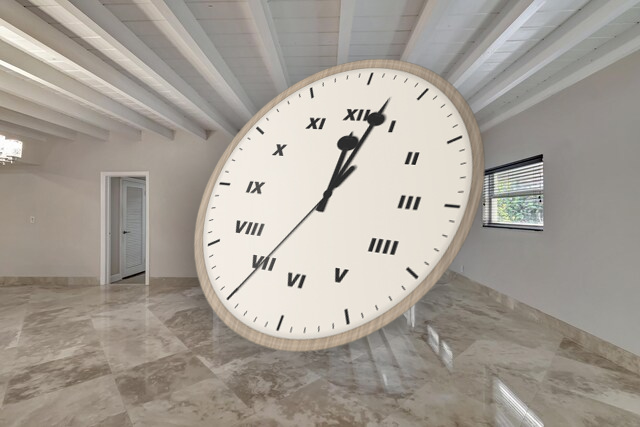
12:02:35
